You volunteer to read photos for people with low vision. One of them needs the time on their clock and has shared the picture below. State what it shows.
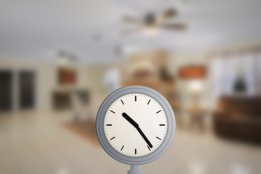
10:24
